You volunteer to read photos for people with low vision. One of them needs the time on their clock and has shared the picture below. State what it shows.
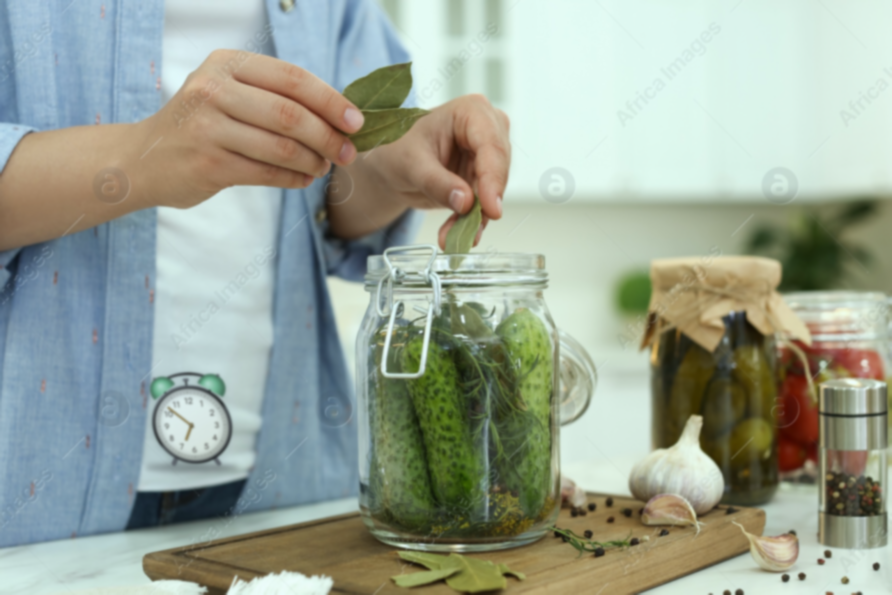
6:52
